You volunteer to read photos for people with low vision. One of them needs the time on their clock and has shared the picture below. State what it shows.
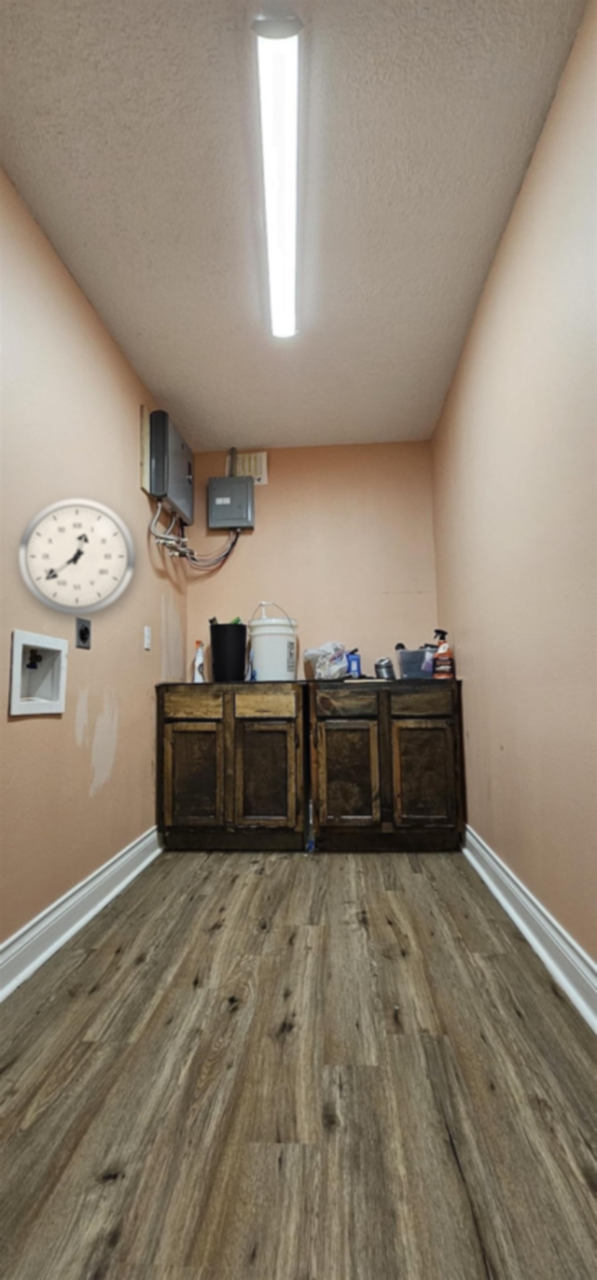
12:39
